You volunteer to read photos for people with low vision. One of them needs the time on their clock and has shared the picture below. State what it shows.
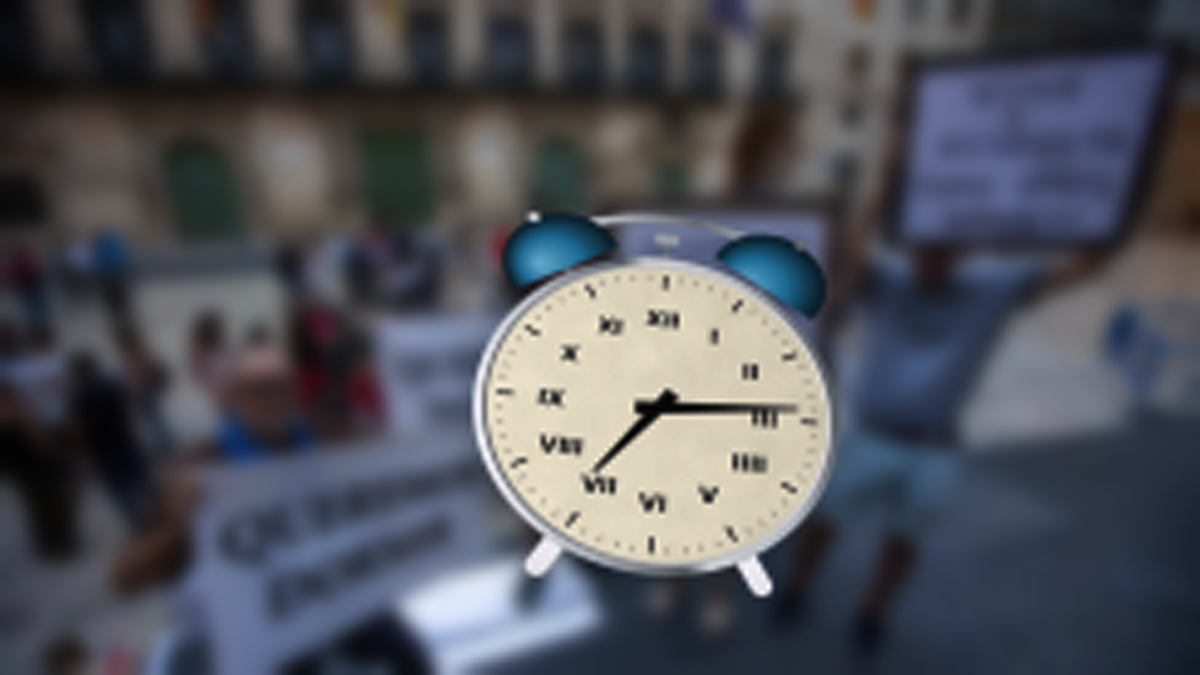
7:14
